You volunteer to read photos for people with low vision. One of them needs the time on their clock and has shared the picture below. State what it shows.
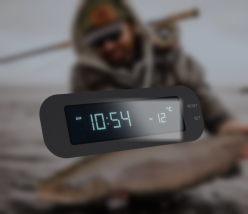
10:54
